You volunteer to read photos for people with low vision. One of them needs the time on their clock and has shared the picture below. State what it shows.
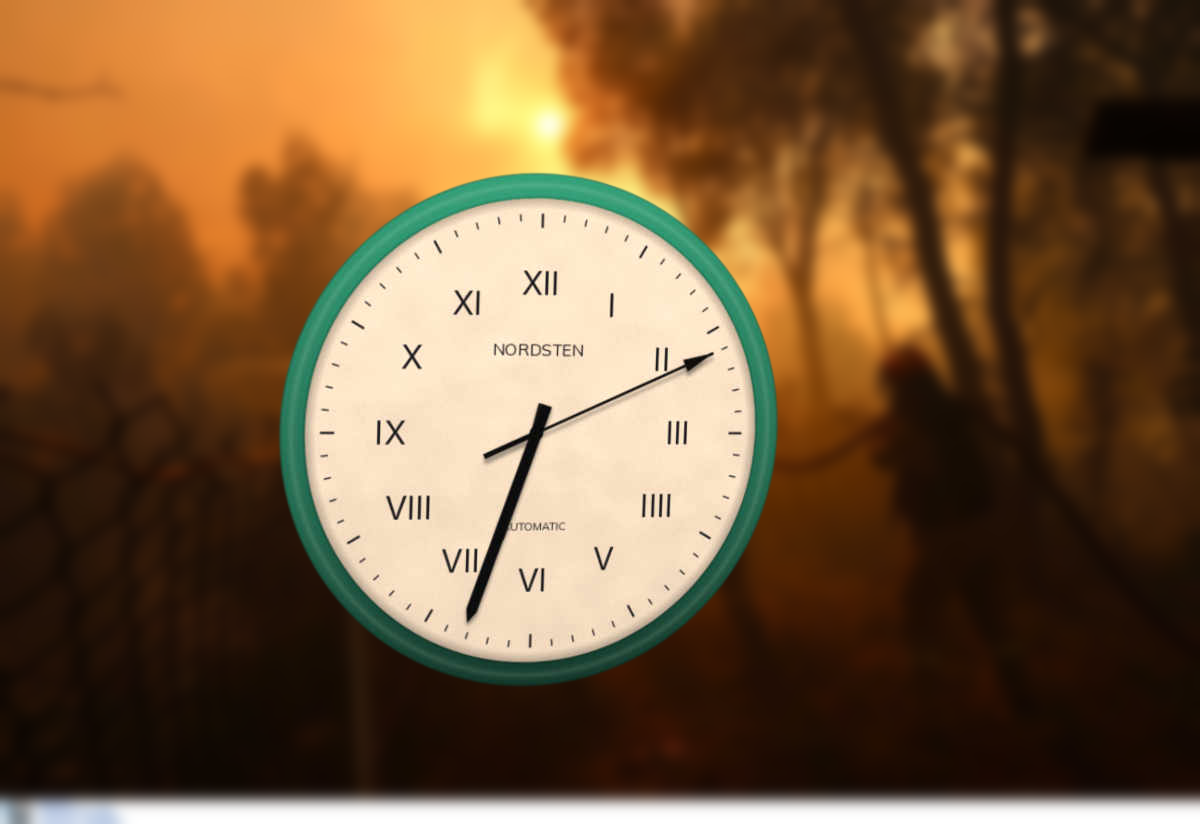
6:33:11
